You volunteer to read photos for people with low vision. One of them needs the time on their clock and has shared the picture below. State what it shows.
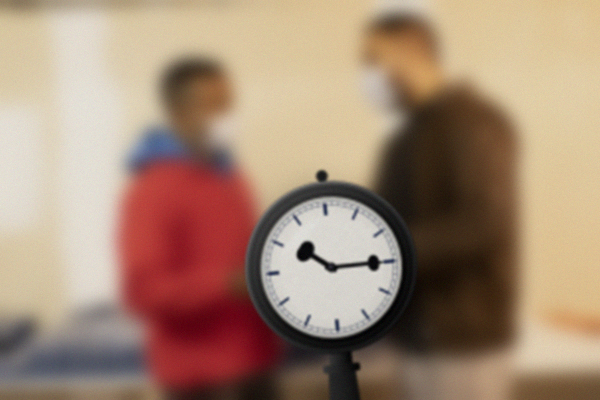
10:15
